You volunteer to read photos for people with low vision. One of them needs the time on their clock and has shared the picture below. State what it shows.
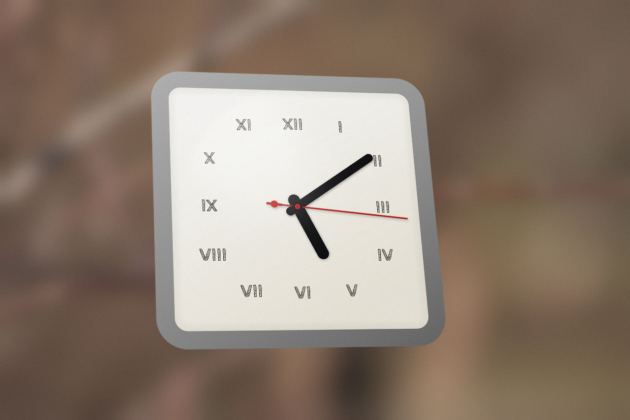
5:09:16
